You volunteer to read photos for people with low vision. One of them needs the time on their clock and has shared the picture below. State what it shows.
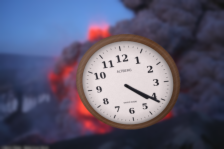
4:21
